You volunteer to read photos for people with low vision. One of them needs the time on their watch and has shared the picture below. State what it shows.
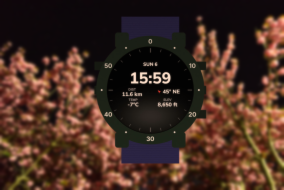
15:59
